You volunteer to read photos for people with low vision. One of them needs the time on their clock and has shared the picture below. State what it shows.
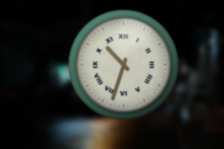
10:33
